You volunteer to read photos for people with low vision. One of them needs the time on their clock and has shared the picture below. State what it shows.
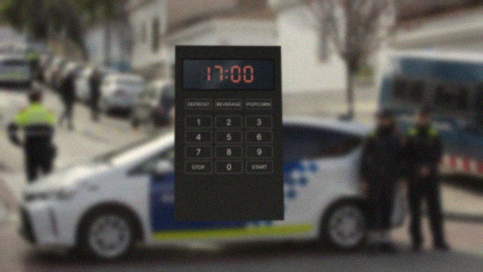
17:00
